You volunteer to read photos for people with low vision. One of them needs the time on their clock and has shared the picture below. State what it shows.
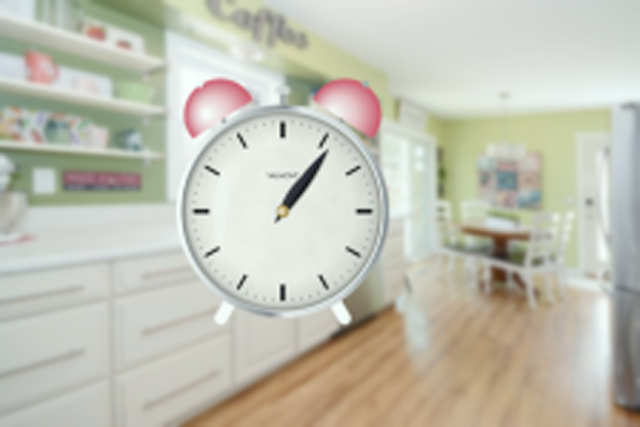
1:06
